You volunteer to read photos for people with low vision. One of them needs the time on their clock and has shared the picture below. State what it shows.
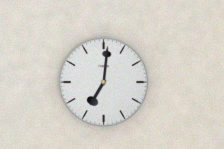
7:01
